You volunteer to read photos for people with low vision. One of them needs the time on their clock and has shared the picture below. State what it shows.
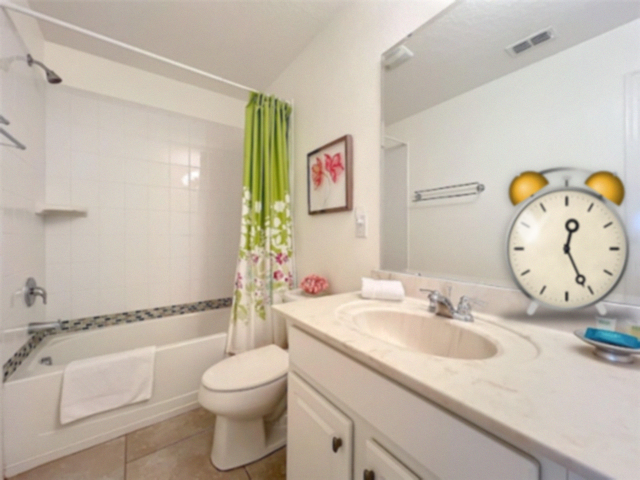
12:26
